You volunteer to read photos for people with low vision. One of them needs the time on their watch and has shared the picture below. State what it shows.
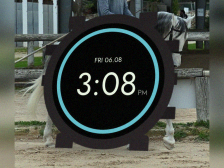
3:08
